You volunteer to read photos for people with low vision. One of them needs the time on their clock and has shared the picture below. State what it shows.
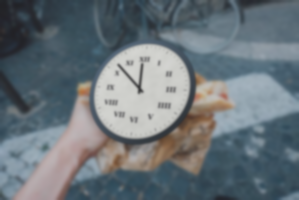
11:52
